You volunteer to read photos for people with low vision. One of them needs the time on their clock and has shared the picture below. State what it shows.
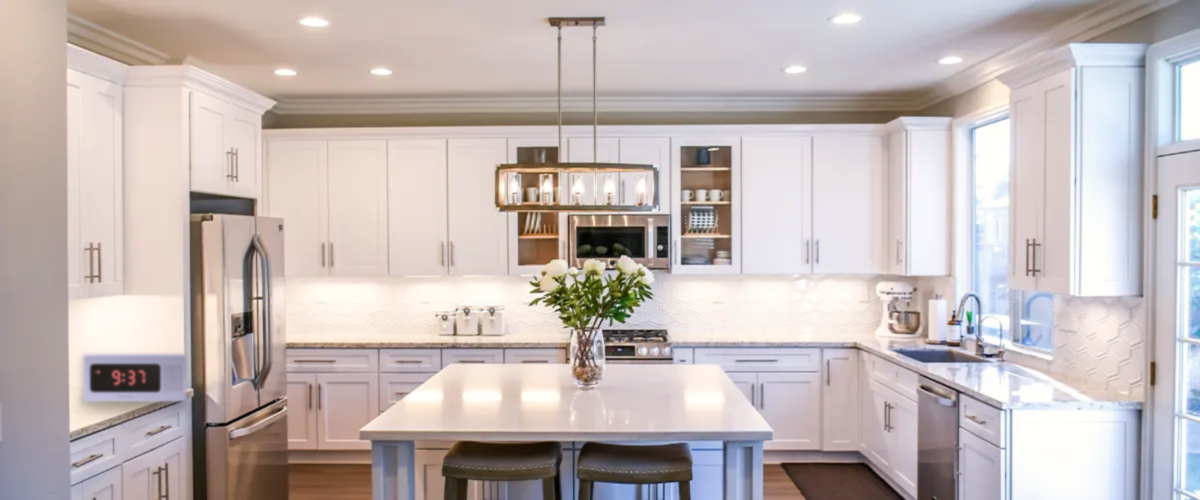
9:37
